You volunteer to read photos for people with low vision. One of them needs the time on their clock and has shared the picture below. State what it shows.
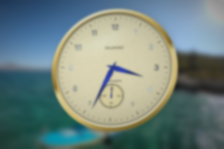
3:34
